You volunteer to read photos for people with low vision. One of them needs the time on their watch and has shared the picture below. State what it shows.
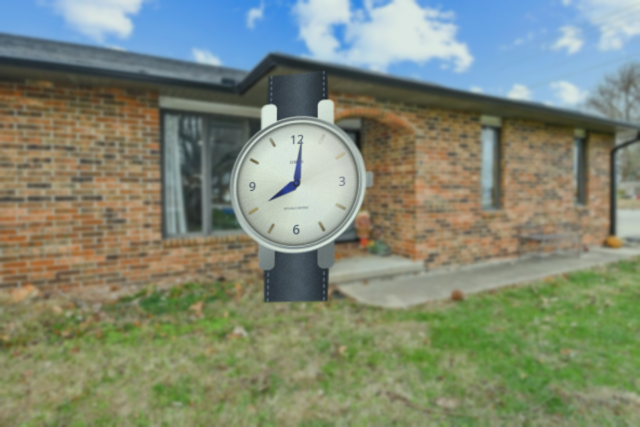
8:01
